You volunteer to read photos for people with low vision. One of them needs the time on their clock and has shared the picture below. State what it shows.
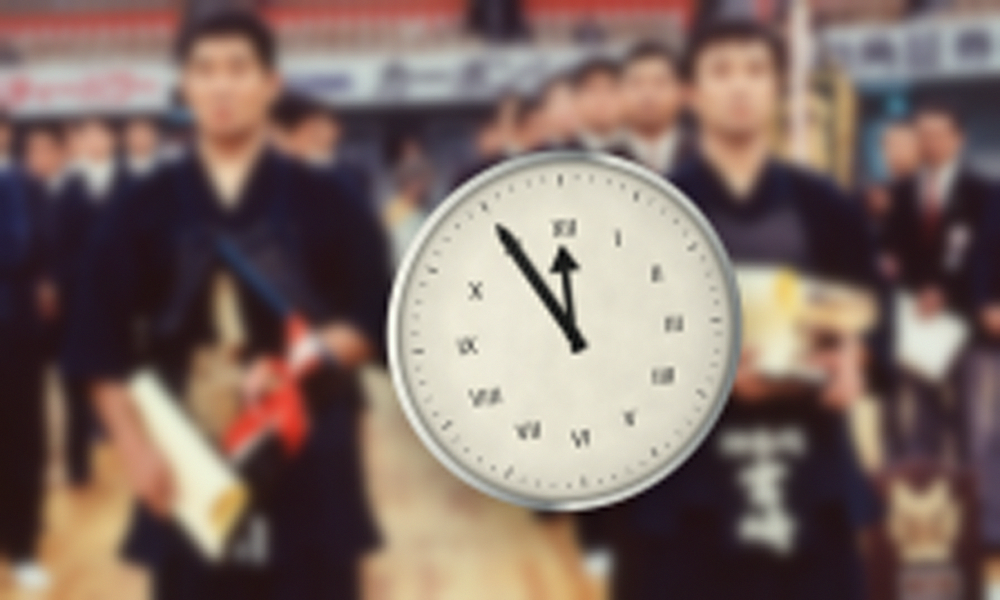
11:55
